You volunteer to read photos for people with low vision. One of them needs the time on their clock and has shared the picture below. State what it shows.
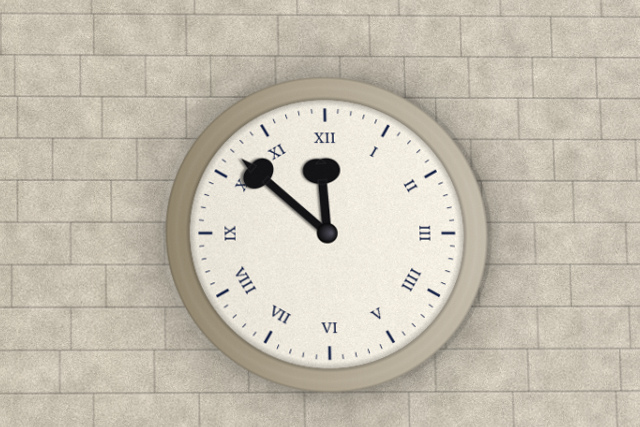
11:52
